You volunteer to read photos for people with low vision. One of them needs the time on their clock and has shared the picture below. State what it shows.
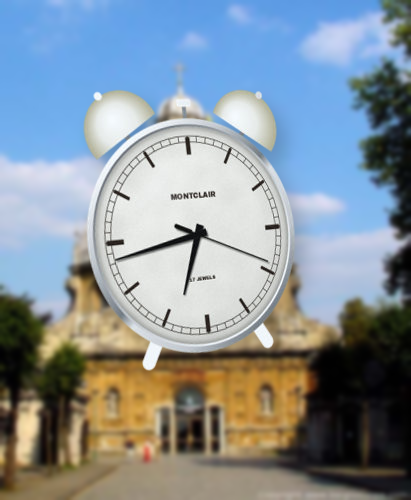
6:43:19
